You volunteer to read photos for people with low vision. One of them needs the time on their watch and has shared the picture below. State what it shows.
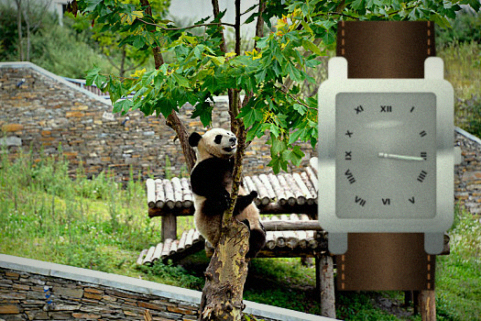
3:16
